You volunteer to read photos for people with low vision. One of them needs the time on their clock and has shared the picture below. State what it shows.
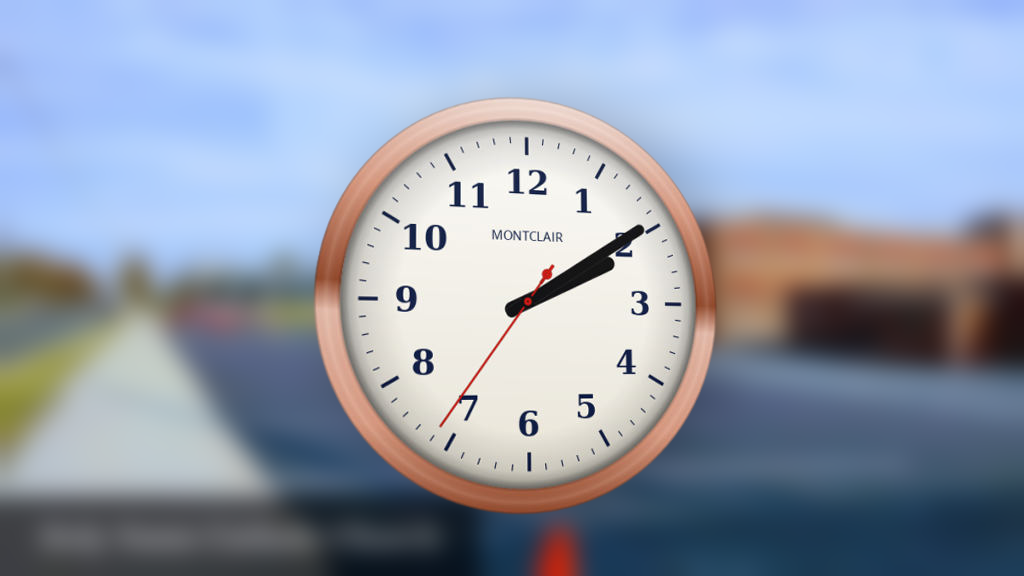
2:09:36
